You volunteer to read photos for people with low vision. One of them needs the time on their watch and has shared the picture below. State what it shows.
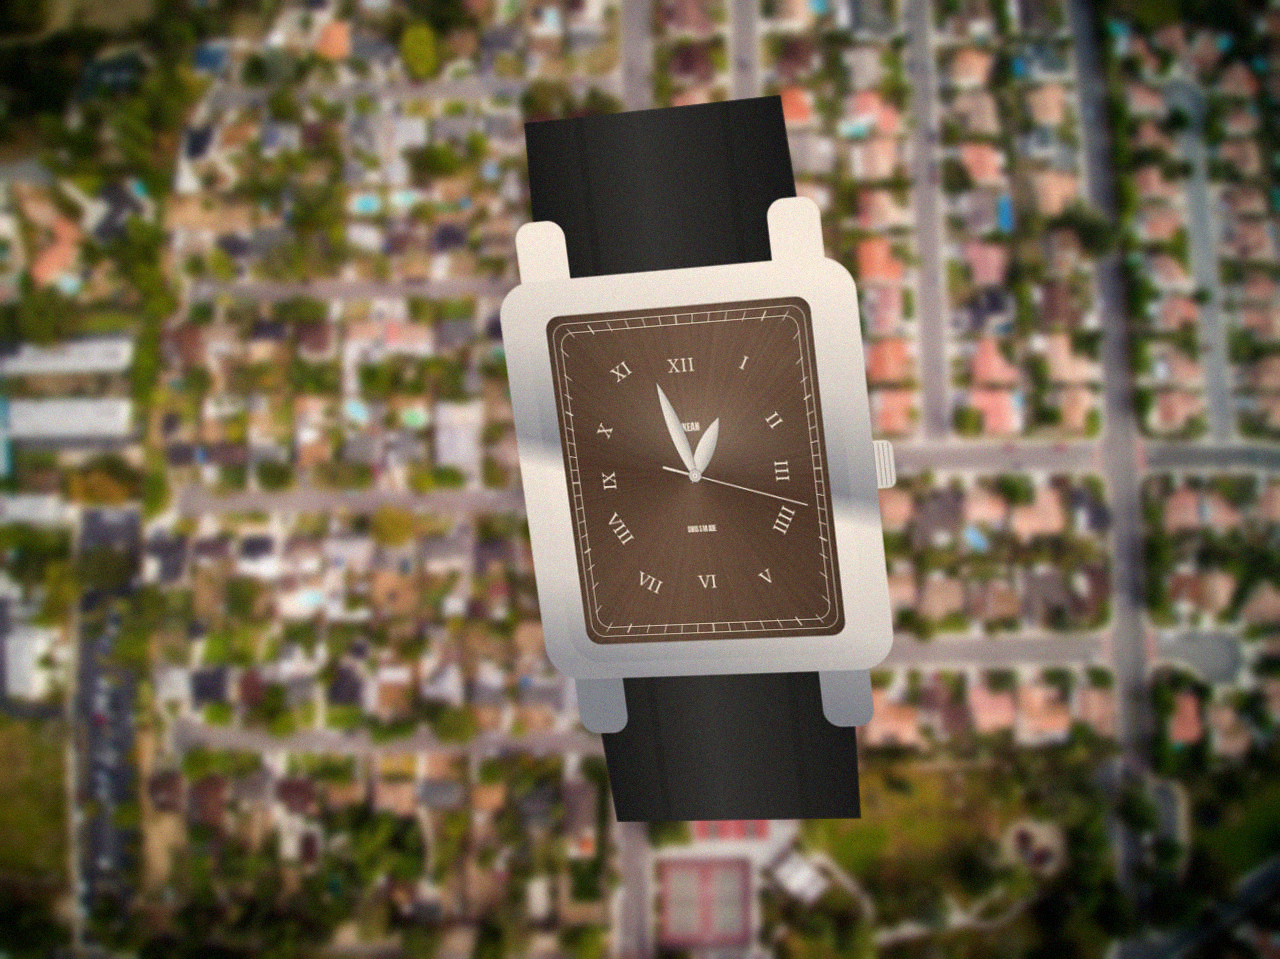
12:57:18
